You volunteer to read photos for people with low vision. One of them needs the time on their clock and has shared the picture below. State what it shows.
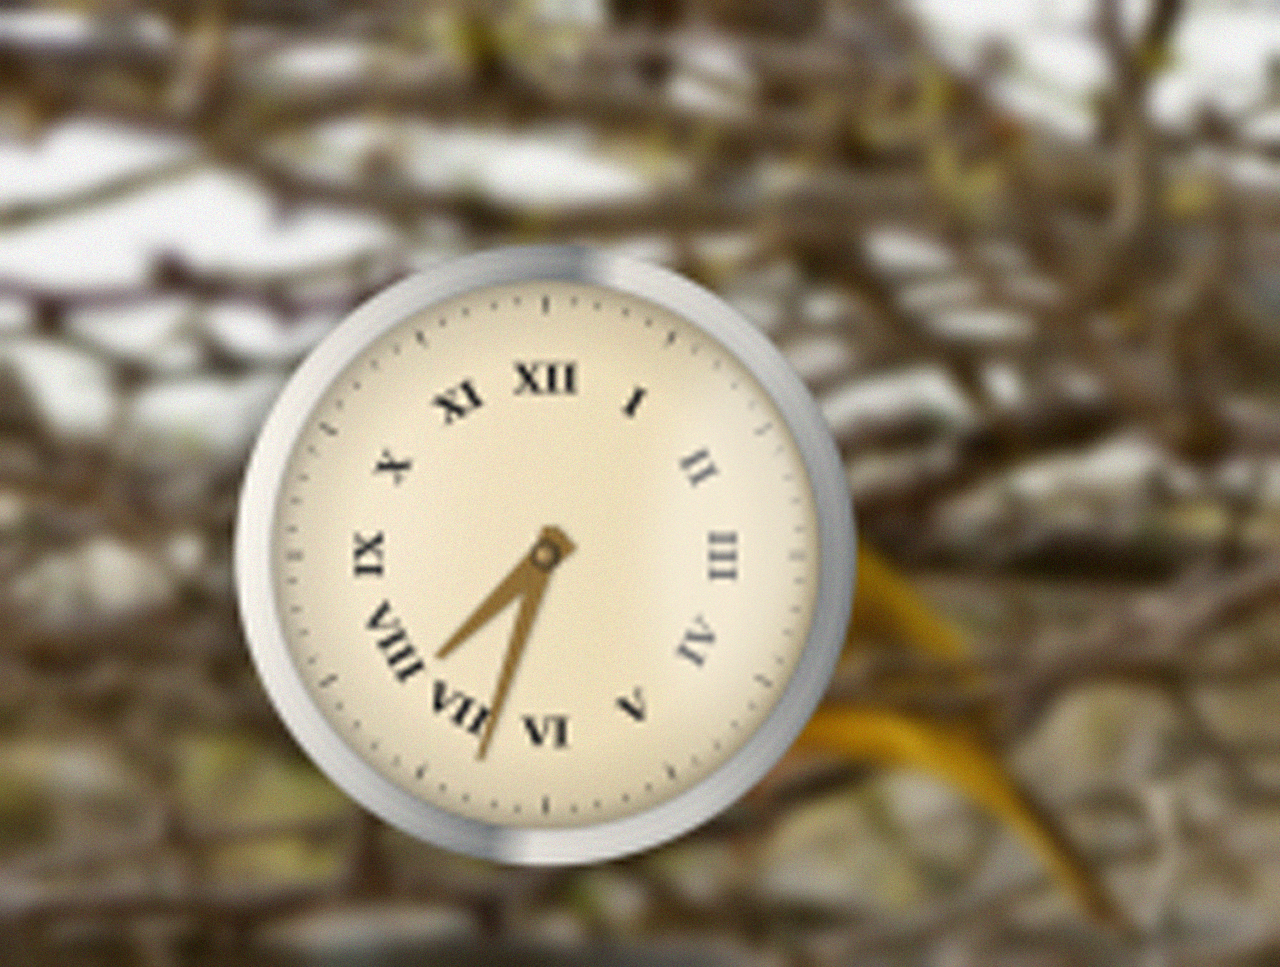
7:33
